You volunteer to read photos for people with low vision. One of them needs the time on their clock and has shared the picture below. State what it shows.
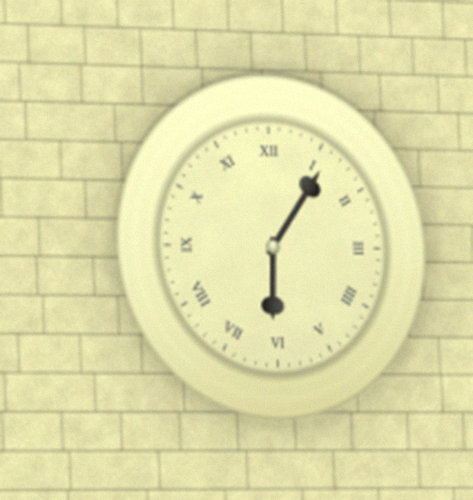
6:06
